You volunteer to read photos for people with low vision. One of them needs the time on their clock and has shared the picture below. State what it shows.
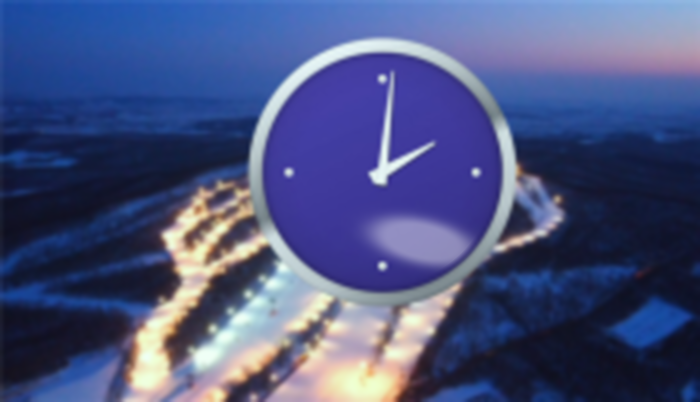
2:01
